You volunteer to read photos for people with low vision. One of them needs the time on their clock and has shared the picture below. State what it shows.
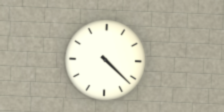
4:22
